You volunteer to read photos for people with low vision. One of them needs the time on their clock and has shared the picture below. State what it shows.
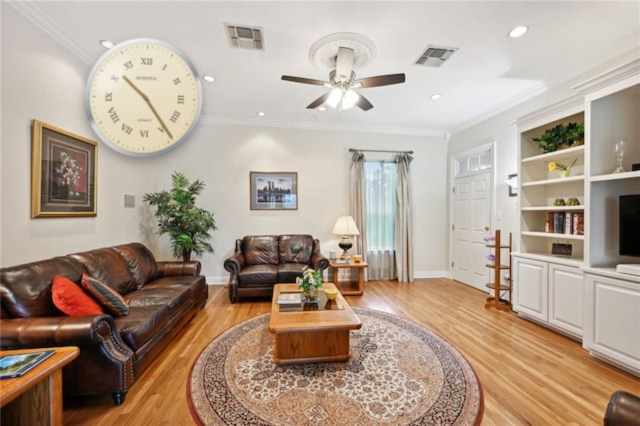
10:24
